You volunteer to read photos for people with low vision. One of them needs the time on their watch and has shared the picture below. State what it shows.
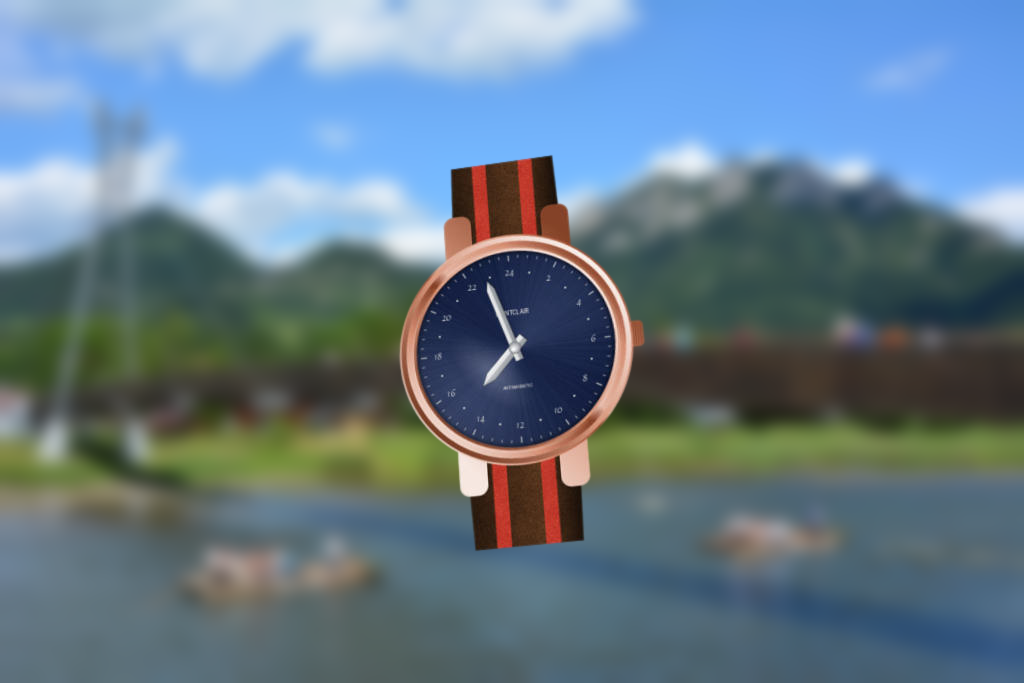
14:57
